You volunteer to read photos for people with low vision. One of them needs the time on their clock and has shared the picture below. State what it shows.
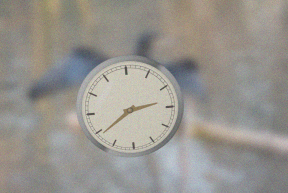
2:39
